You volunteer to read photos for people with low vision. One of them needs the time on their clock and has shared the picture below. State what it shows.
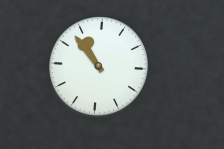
10:53
